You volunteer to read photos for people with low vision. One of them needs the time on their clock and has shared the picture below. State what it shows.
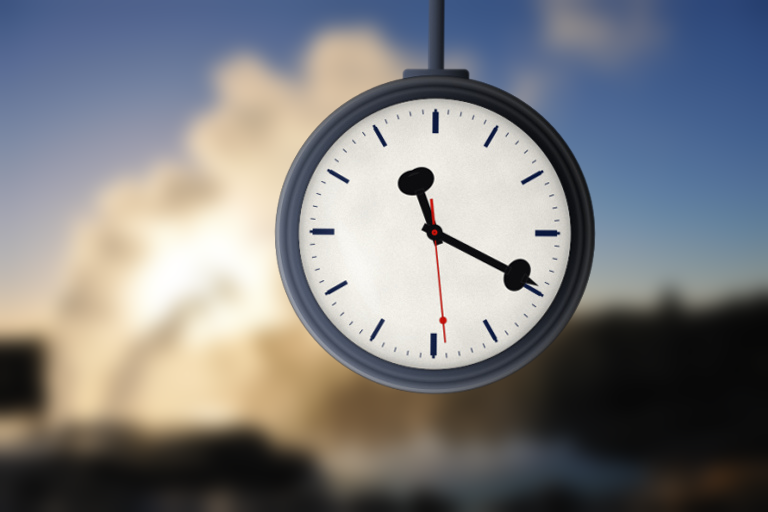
11:19:29
